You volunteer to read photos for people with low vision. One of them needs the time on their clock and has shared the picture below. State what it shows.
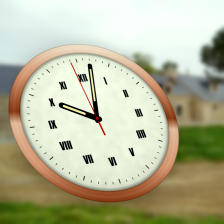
10:01:59
